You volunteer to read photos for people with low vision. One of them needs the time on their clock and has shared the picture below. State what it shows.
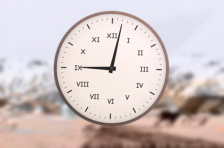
9:02
